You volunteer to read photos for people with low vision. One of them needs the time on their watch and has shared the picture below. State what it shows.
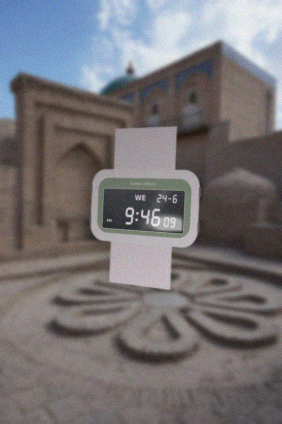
9:46:09
